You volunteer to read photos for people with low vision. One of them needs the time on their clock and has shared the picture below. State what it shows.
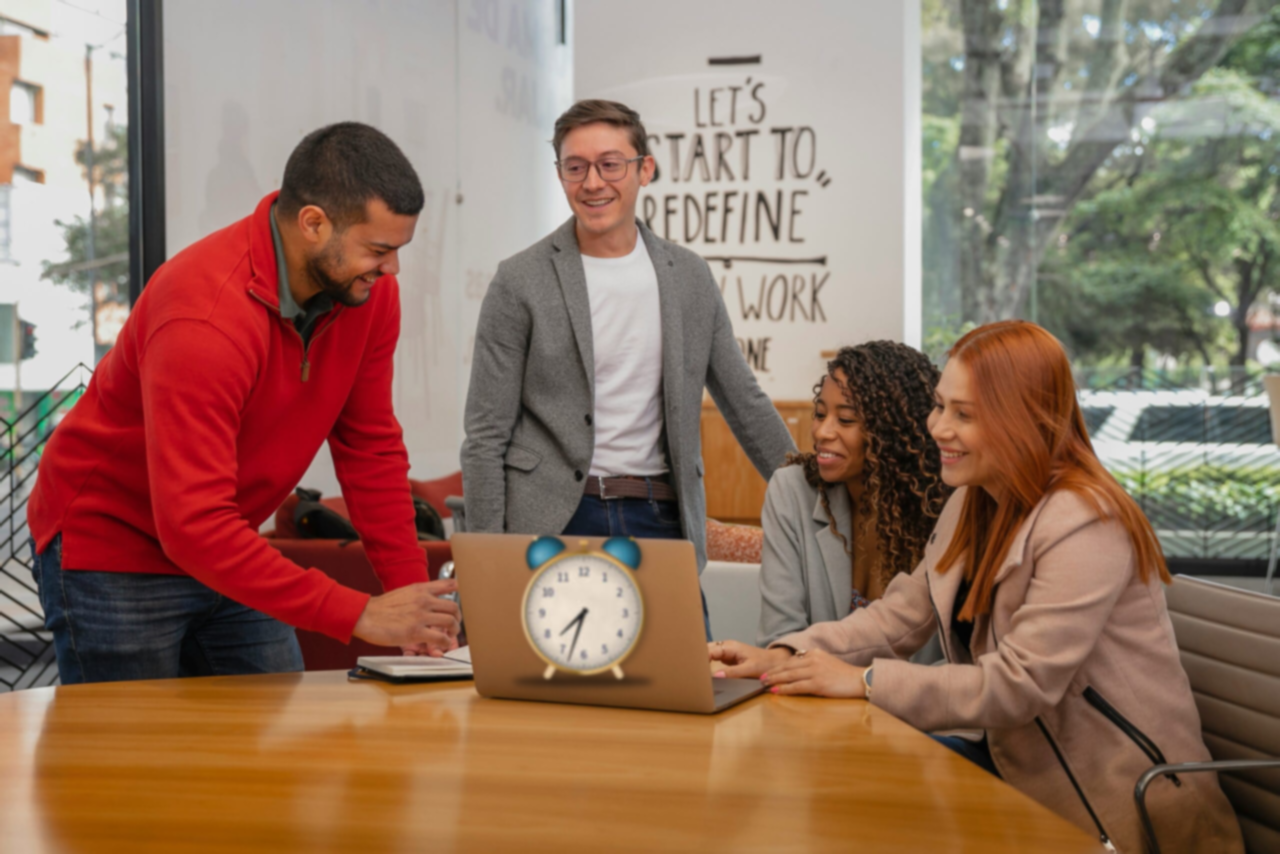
7:33
